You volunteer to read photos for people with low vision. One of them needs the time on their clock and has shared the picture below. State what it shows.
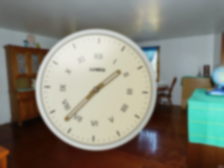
1:37
